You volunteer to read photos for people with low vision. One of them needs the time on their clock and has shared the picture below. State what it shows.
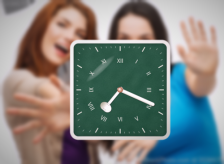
7:19
